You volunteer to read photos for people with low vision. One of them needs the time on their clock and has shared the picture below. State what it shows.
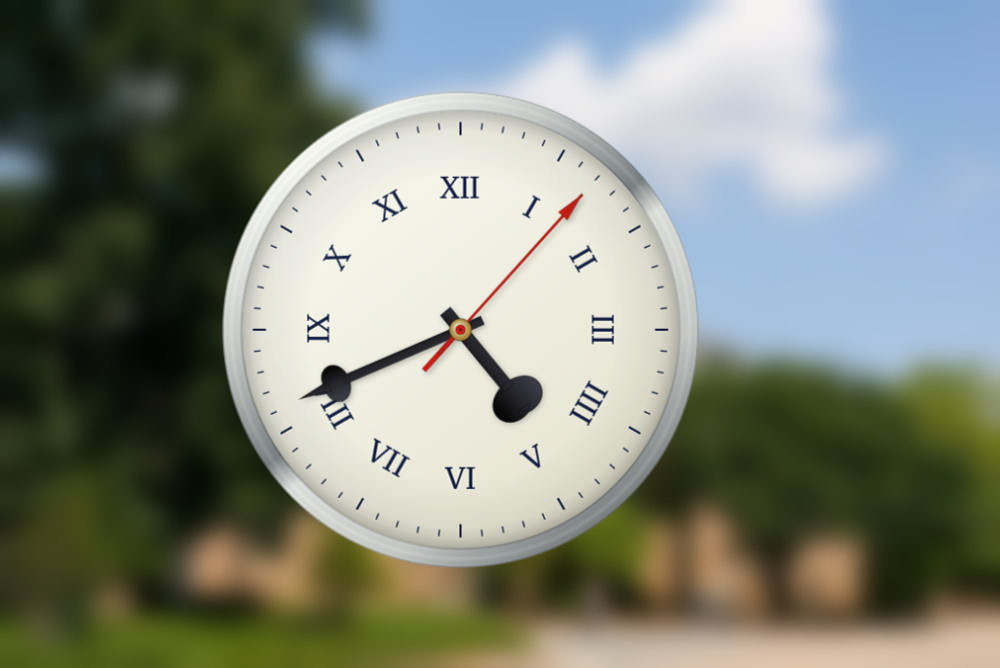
4:41:07
